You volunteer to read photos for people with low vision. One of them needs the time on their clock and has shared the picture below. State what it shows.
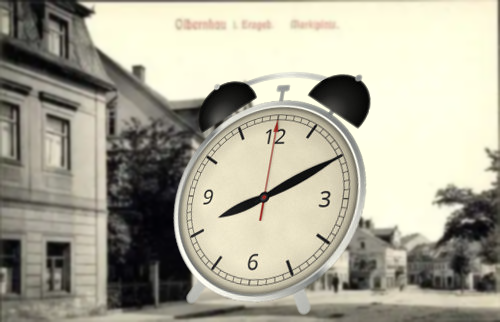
8:10:00
